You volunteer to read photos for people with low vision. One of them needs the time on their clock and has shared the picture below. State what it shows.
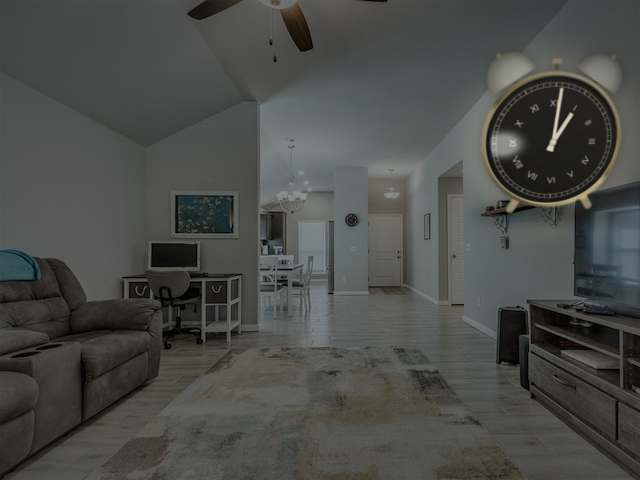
1:01
